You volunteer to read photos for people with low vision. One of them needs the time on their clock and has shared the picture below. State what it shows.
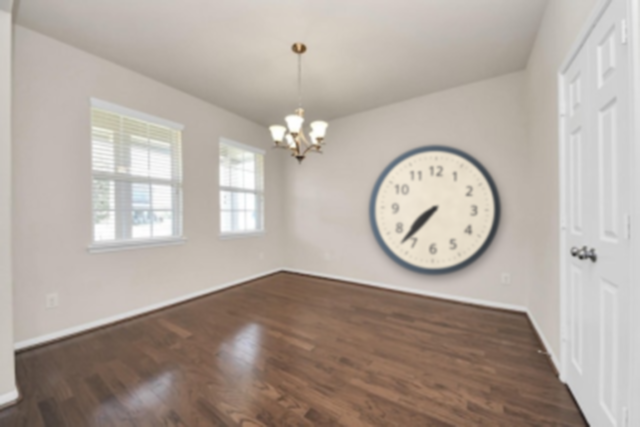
7:37
